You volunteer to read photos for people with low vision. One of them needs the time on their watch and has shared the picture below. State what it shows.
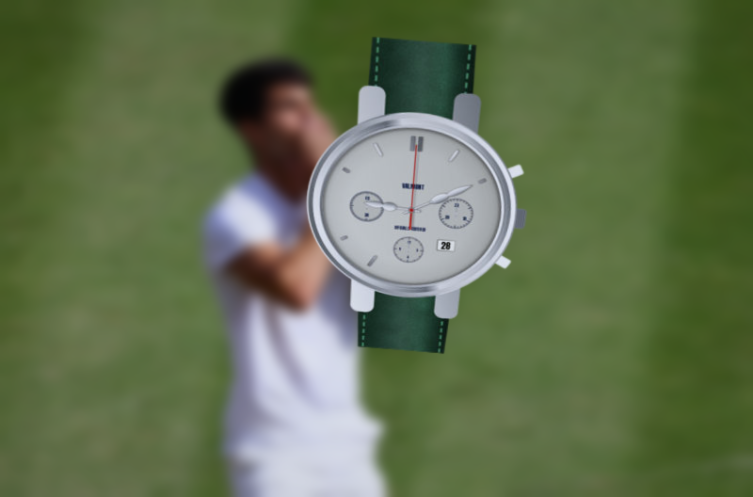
9:10
